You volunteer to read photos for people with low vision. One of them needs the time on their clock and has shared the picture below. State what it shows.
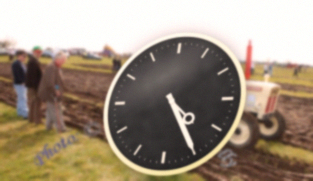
4:25
